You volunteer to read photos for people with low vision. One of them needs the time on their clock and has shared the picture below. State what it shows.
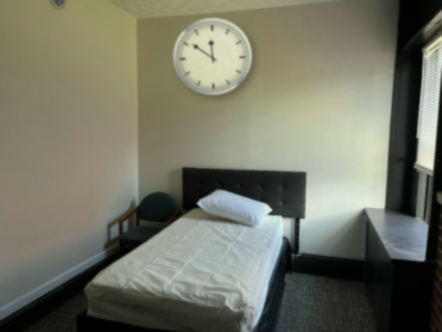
11:51
